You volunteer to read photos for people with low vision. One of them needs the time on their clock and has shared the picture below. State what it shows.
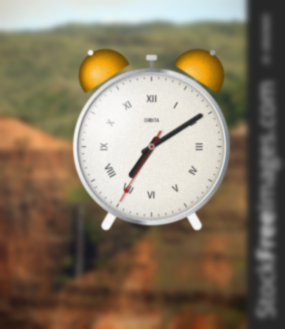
7:09:35
